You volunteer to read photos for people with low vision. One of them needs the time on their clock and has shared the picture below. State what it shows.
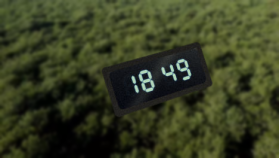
18:49
